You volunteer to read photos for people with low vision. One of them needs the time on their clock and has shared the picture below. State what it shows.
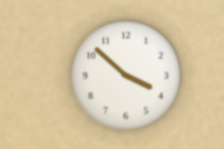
3:52
